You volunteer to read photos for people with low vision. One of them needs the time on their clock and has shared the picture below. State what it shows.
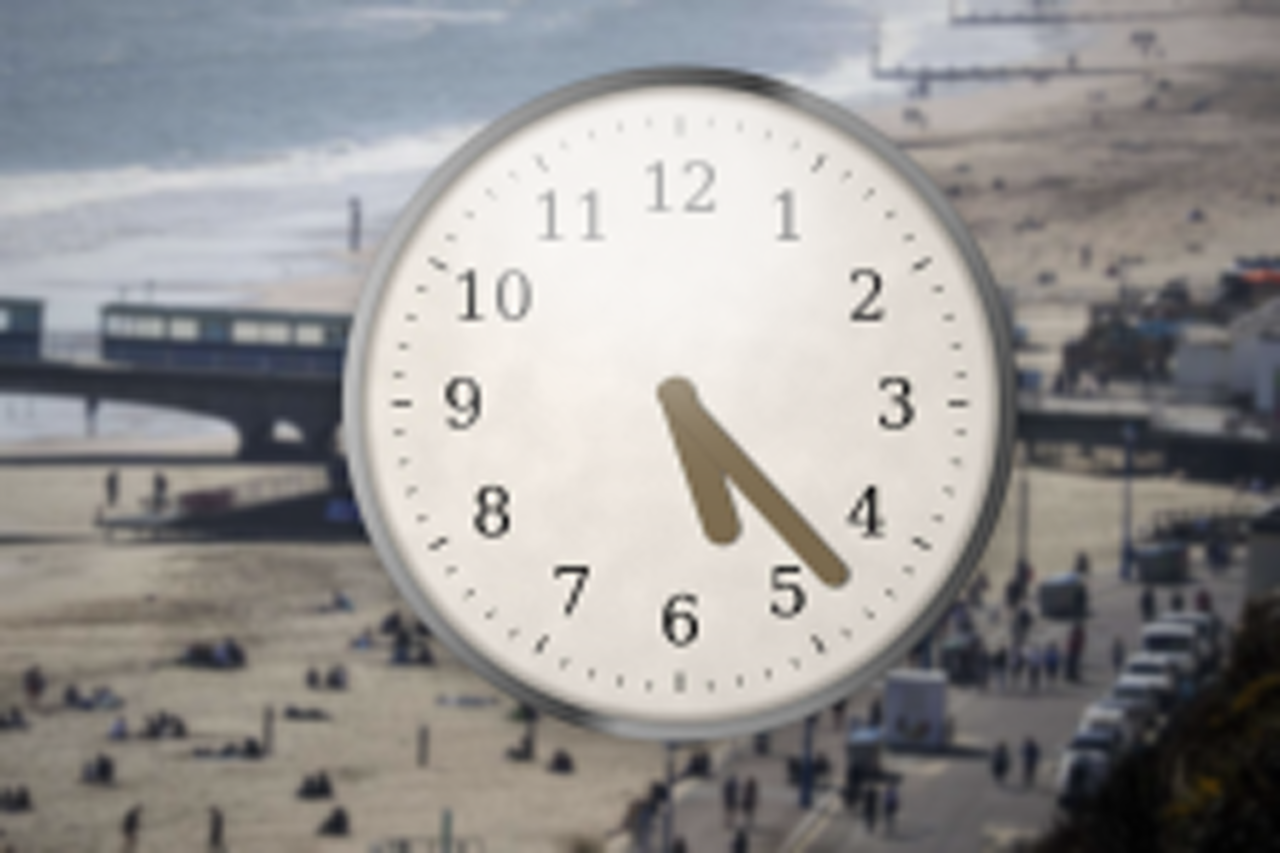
5:23
